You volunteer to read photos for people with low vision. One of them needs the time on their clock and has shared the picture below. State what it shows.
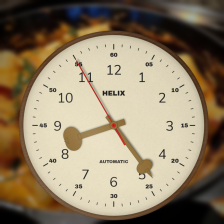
8:23:55
